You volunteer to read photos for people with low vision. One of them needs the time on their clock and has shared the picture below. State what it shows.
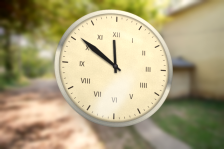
11:51
